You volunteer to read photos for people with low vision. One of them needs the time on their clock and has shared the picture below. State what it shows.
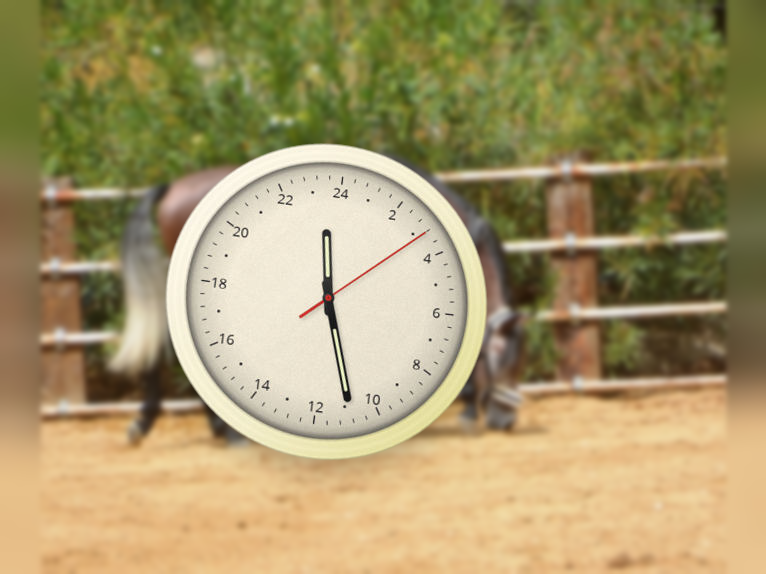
23:27:08
